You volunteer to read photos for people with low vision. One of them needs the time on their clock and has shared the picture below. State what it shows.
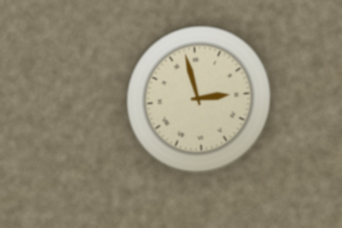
2:58
